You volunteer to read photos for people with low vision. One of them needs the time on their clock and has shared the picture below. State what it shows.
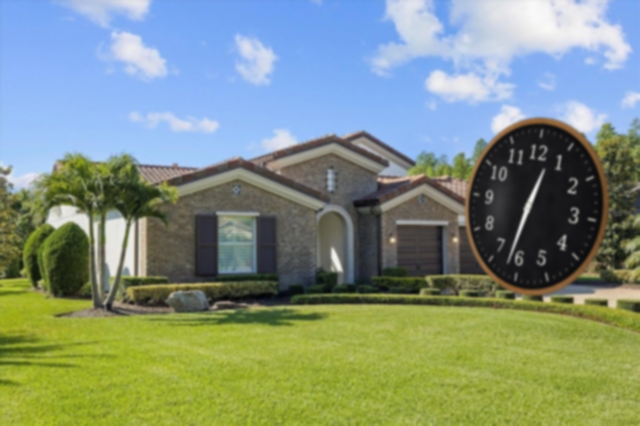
12:32
